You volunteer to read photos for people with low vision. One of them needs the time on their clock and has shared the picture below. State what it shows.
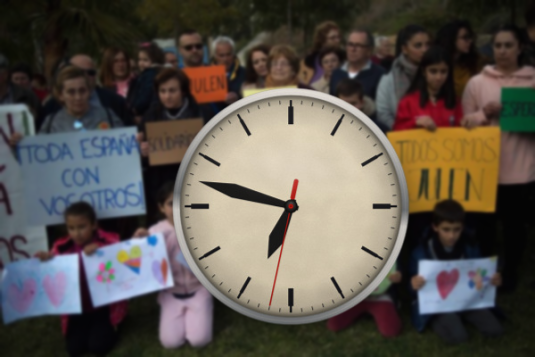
6:47:32
